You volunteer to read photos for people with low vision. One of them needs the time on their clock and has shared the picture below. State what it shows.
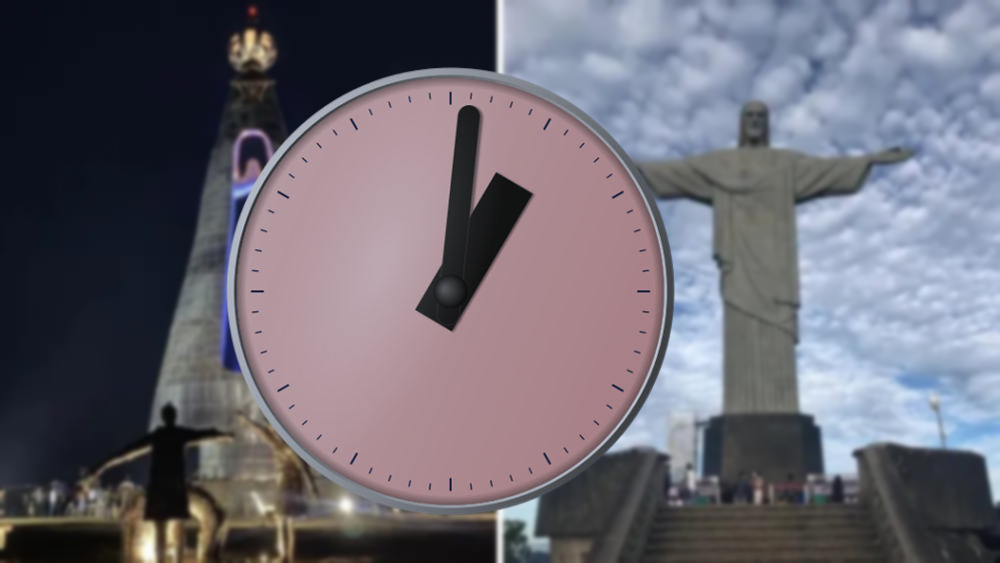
1:01
